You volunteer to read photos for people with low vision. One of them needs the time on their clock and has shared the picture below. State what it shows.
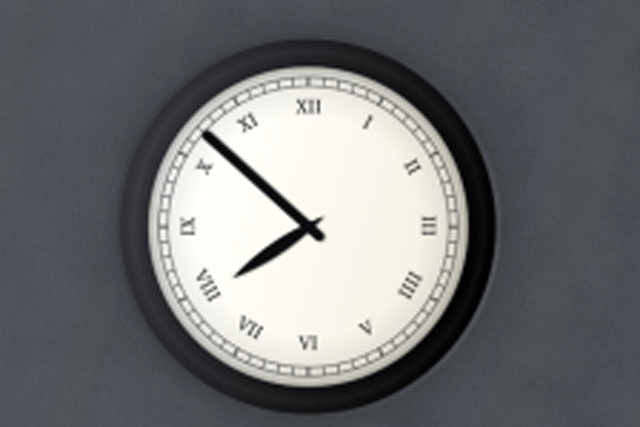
7:52
